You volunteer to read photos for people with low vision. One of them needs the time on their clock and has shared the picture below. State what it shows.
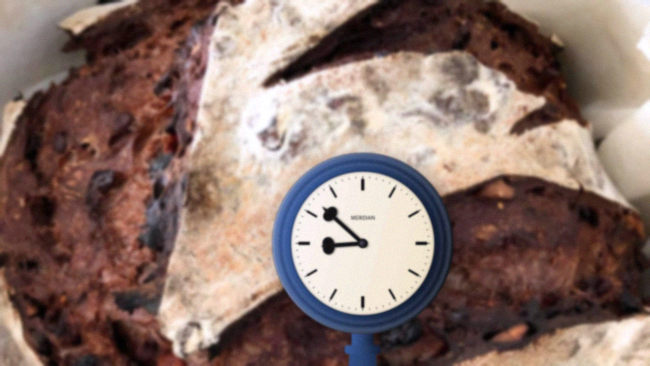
8:52
